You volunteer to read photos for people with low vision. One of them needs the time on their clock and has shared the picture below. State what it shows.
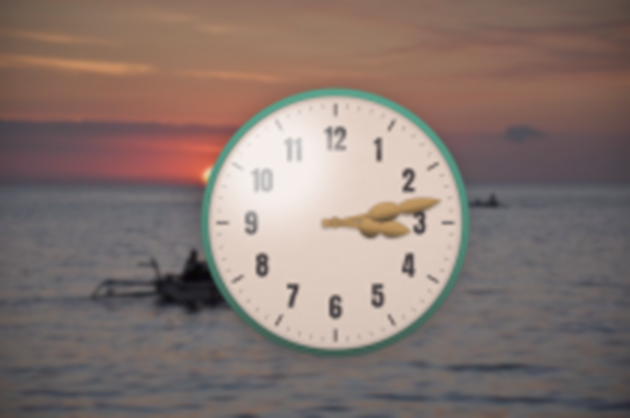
3:13
